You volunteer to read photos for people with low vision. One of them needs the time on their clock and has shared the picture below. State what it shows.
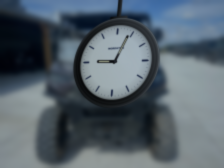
9:04
